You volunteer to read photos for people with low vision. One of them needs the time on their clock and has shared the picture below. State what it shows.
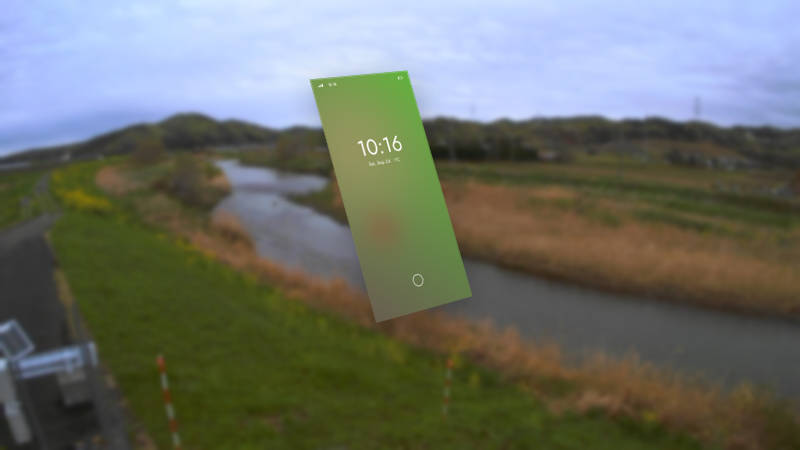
10:16
